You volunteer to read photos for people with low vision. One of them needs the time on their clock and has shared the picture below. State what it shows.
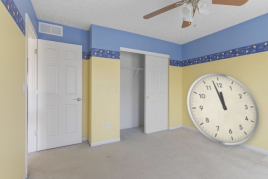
11:58
